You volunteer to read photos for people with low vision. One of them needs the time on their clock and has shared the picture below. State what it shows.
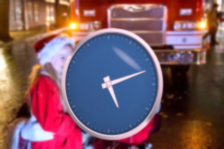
5:12
